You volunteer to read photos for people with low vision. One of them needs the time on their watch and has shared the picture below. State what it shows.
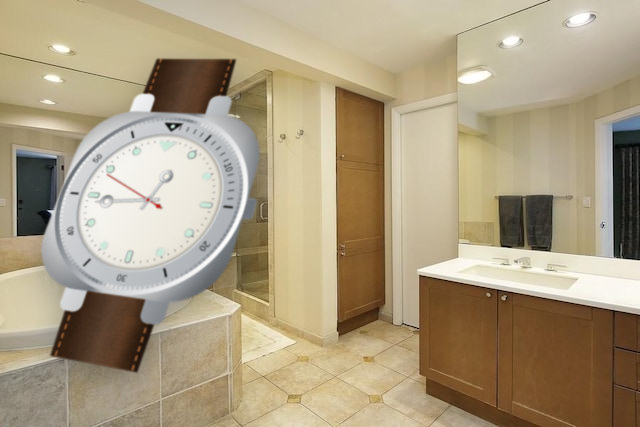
12:43:49
